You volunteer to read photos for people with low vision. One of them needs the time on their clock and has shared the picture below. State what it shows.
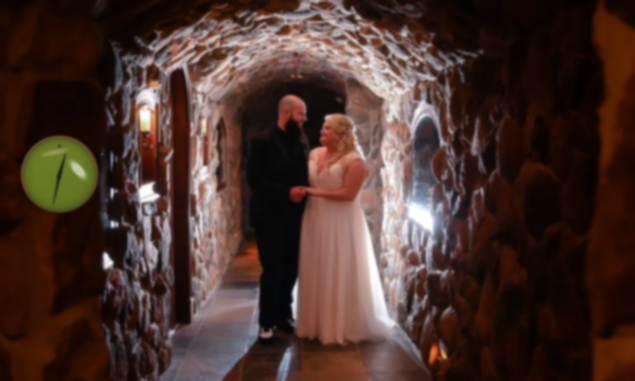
12:32
